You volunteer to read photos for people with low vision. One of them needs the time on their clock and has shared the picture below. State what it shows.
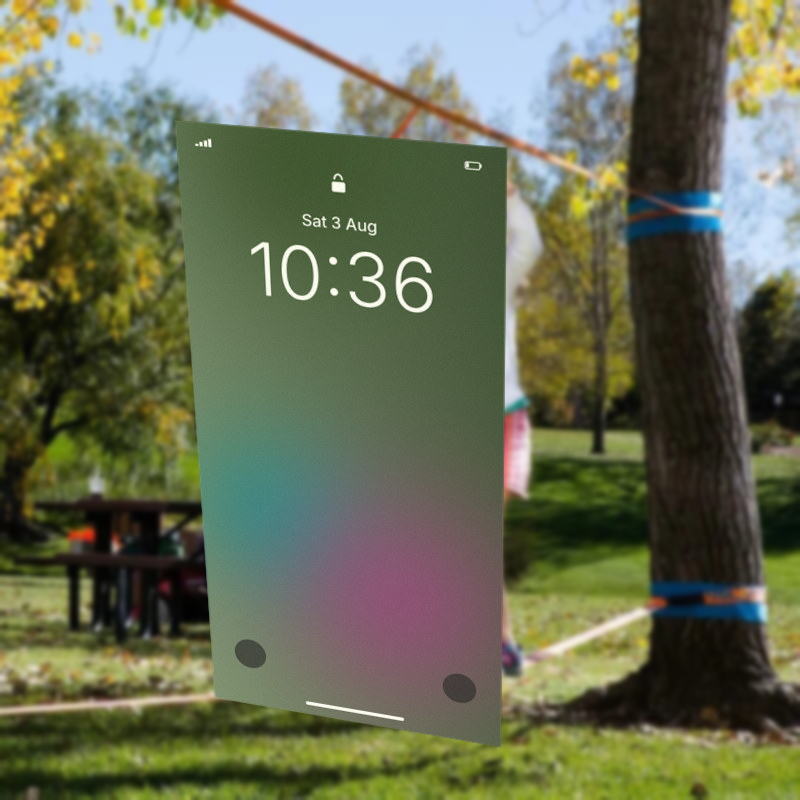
10:36
